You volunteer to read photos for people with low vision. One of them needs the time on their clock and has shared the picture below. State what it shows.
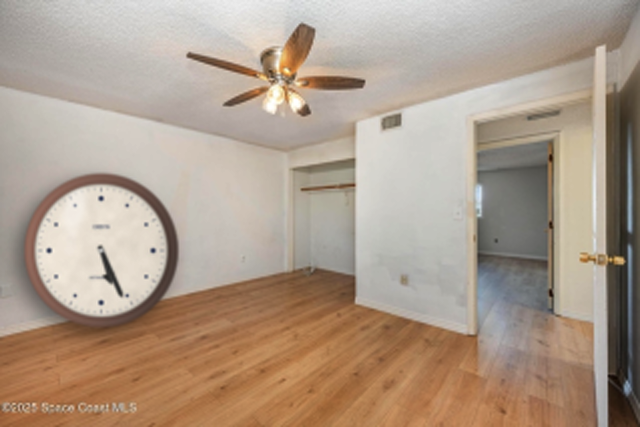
5:26
